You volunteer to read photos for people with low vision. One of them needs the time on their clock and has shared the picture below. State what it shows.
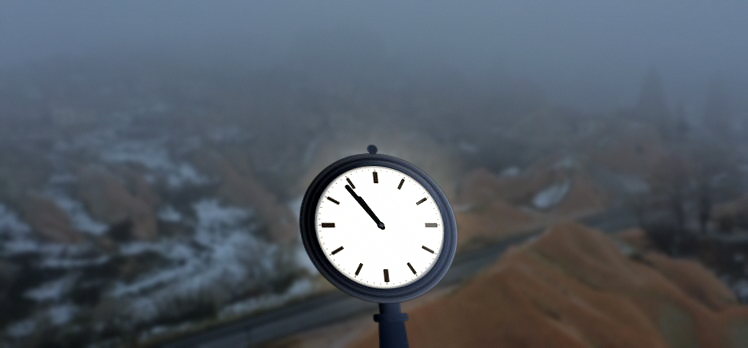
10:54
